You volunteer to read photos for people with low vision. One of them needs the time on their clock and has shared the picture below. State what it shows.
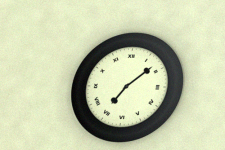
7:08
